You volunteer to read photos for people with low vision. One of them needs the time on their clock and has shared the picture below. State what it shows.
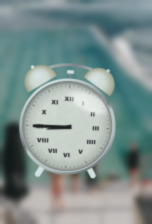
8:45
